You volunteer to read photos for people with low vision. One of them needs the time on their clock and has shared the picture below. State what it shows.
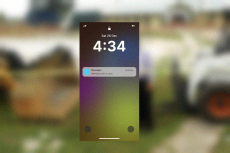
4:34
